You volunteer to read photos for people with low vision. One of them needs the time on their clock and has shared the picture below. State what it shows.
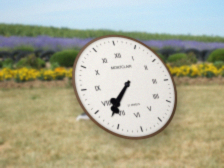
7:37
